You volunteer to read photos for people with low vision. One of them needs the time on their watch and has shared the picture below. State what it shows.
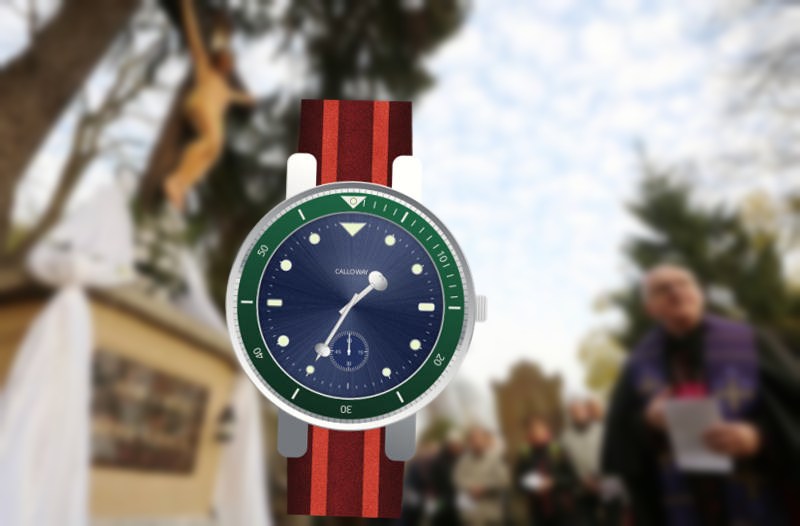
1:35
